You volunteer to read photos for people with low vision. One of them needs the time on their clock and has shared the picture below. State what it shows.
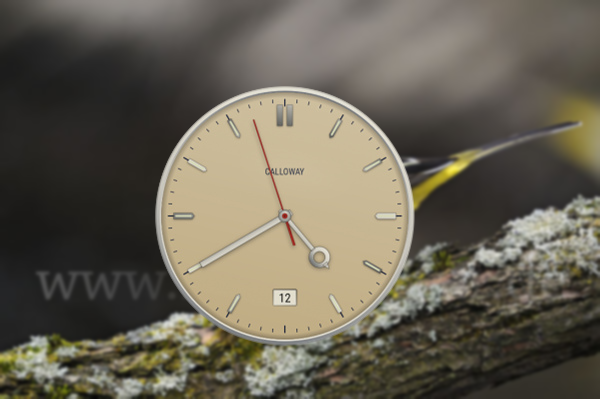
4:39:57
